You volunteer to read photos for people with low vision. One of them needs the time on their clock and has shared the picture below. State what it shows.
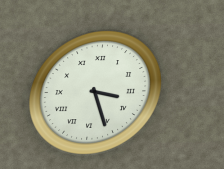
3:26
